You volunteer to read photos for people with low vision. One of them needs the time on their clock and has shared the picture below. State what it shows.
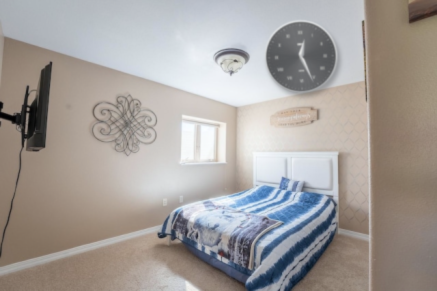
12:26
